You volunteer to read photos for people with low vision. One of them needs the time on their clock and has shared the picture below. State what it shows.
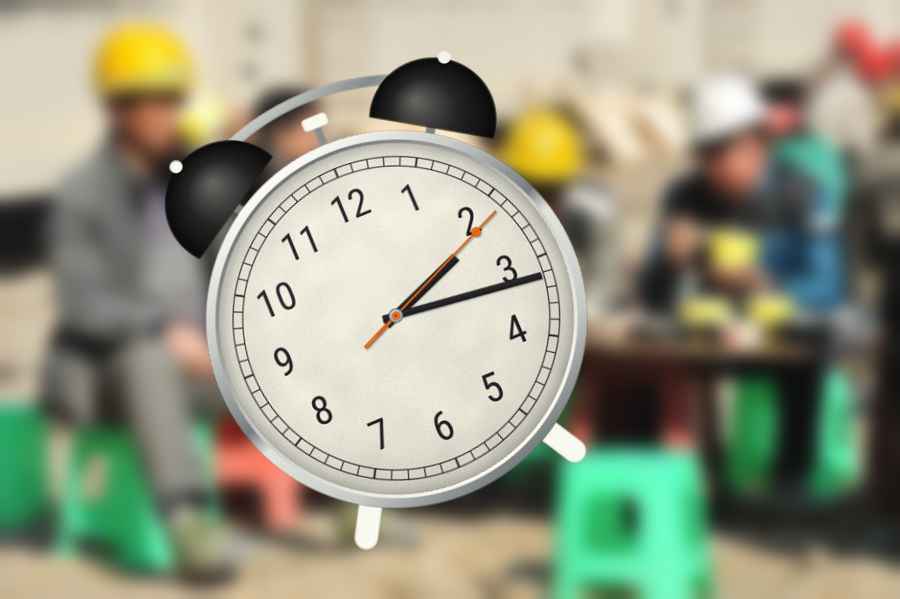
2:16:11
